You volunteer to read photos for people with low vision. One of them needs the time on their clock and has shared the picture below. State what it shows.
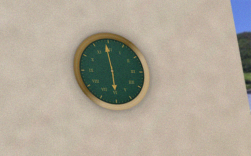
5:59
